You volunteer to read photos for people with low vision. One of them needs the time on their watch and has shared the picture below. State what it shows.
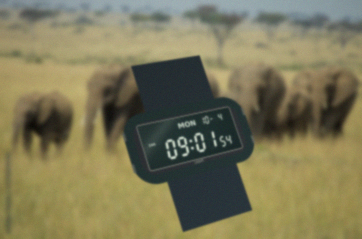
9:01:54
